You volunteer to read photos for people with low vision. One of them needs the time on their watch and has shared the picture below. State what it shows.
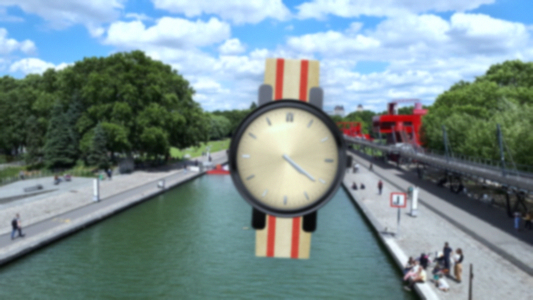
4:21
